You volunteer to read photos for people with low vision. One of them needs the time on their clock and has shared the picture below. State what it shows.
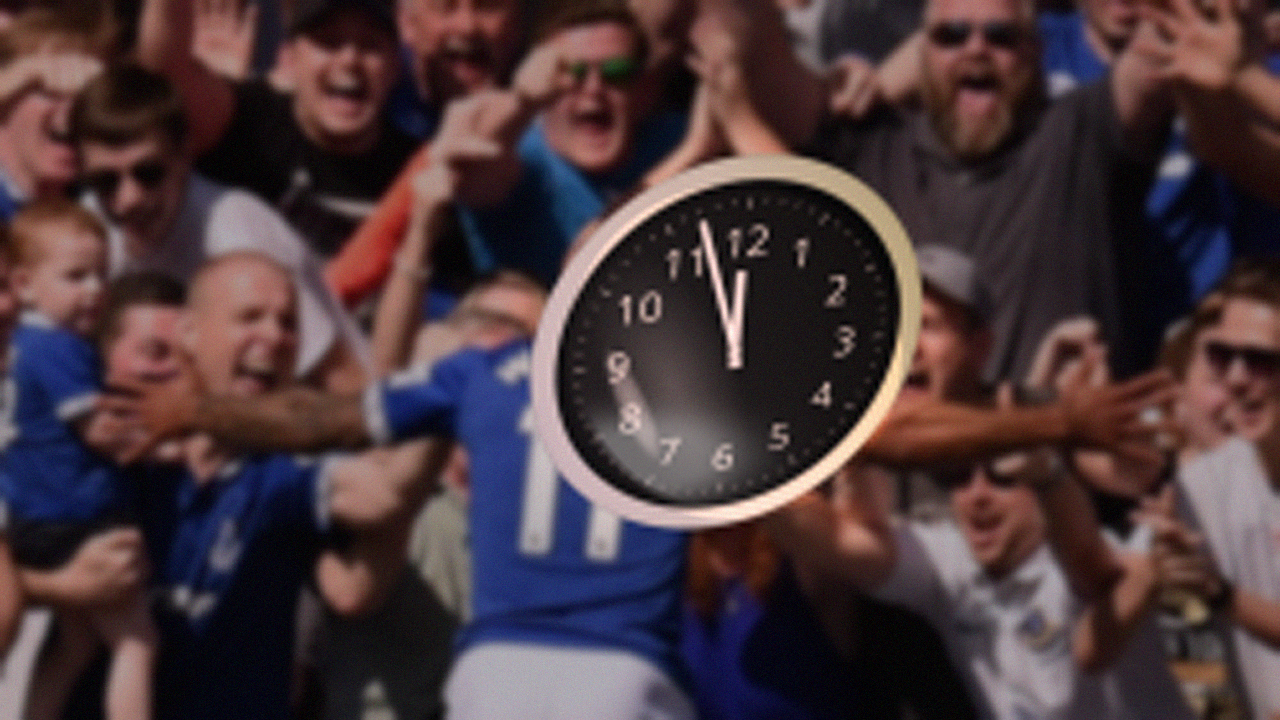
11:57
